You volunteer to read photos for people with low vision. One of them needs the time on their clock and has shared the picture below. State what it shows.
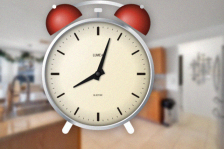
8:03
